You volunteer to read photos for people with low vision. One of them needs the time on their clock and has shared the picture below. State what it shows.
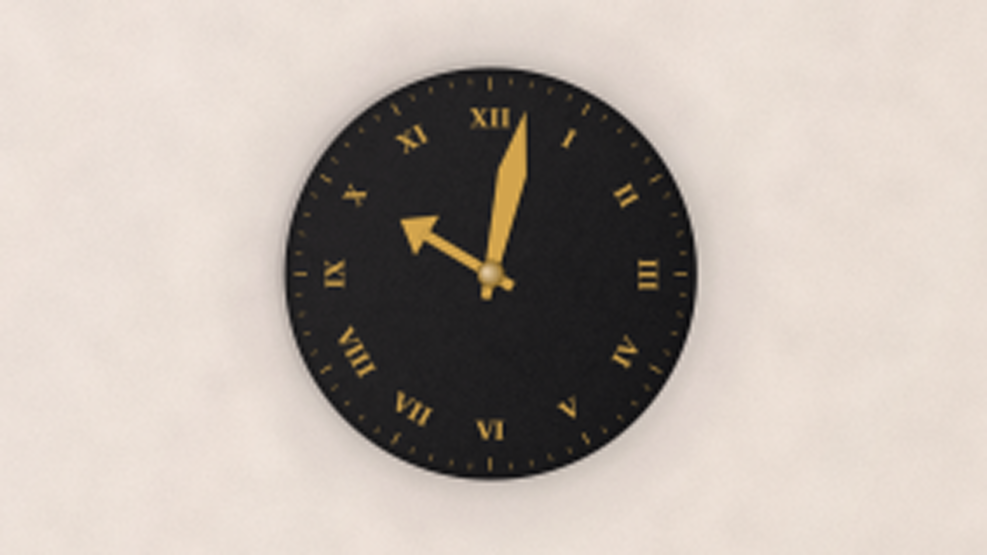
10:02
